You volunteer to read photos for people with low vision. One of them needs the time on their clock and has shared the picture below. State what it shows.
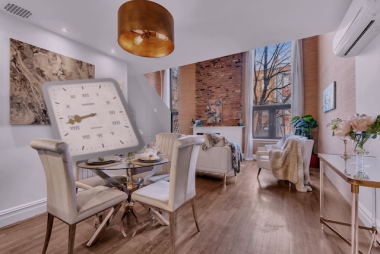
8:43
